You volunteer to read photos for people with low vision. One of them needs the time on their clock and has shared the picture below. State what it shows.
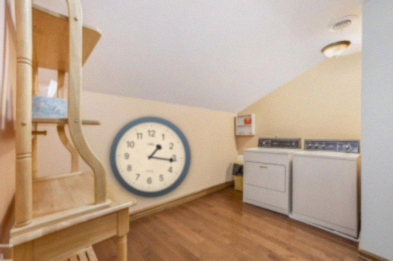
1:16
